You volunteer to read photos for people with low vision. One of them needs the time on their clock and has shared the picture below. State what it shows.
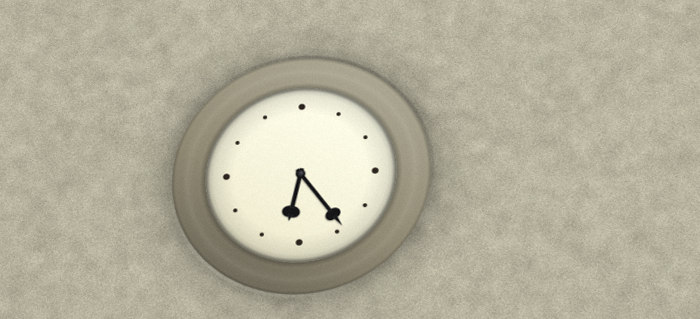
6:24
